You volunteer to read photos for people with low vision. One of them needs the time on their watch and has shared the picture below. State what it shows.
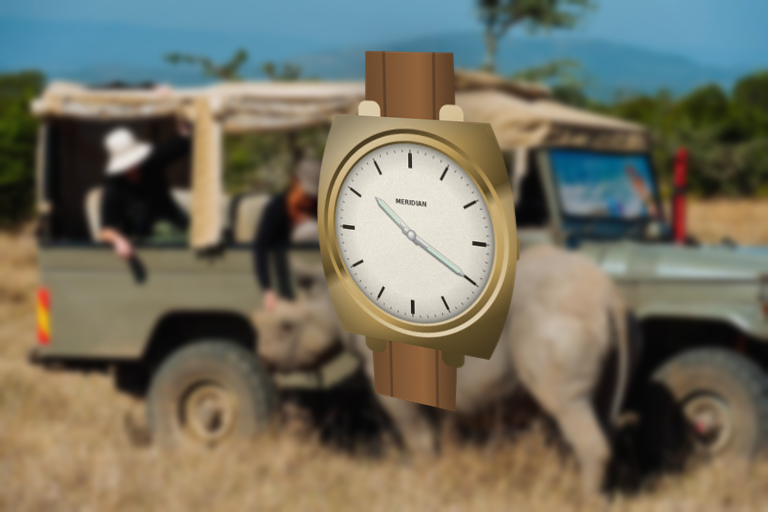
10:20
